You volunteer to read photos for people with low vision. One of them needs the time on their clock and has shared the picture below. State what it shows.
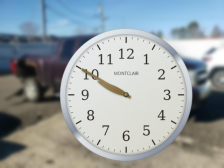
9:50
